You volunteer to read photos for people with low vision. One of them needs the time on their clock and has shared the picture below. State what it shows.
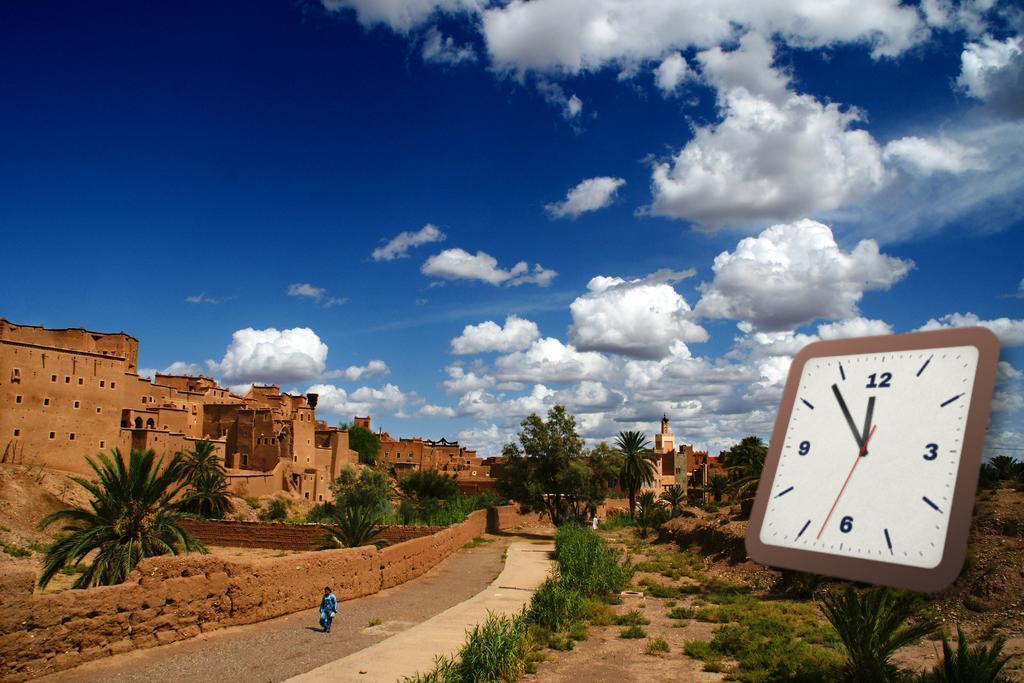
11:53:33
